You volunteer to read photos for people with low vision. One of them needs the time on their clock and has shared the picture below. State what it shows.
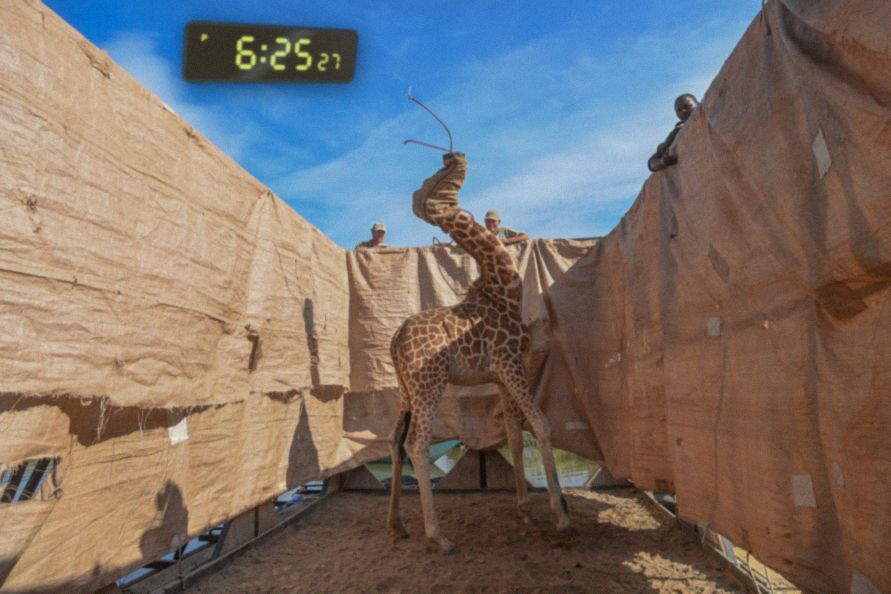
6:25:27
